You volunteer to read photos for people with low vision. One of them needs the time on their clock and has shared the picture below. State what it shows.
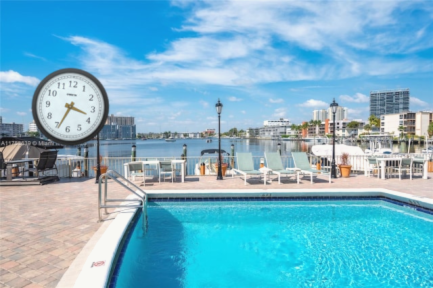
3:34
